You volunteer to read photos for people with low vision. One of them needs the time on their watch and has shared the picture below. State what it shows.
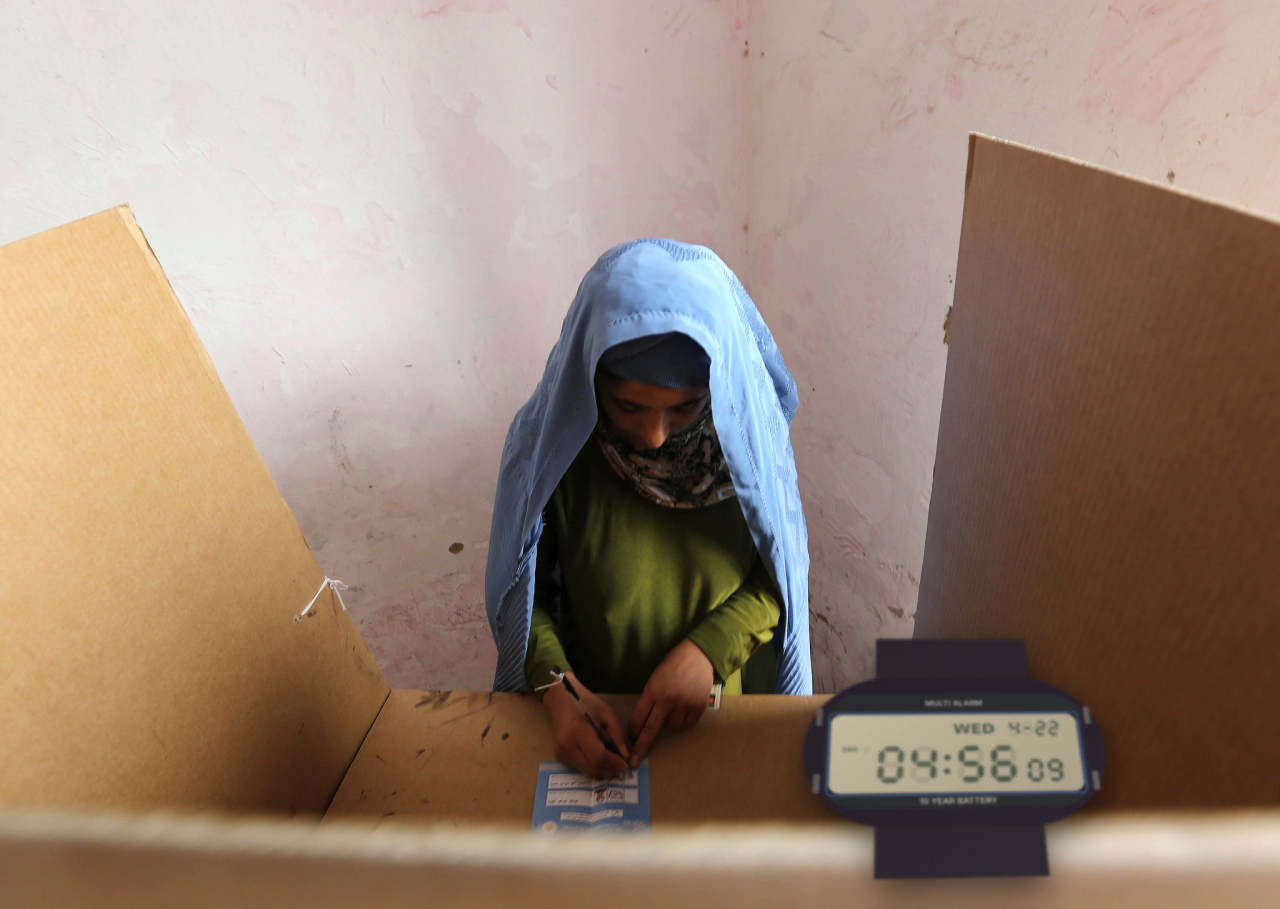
4:56:09
